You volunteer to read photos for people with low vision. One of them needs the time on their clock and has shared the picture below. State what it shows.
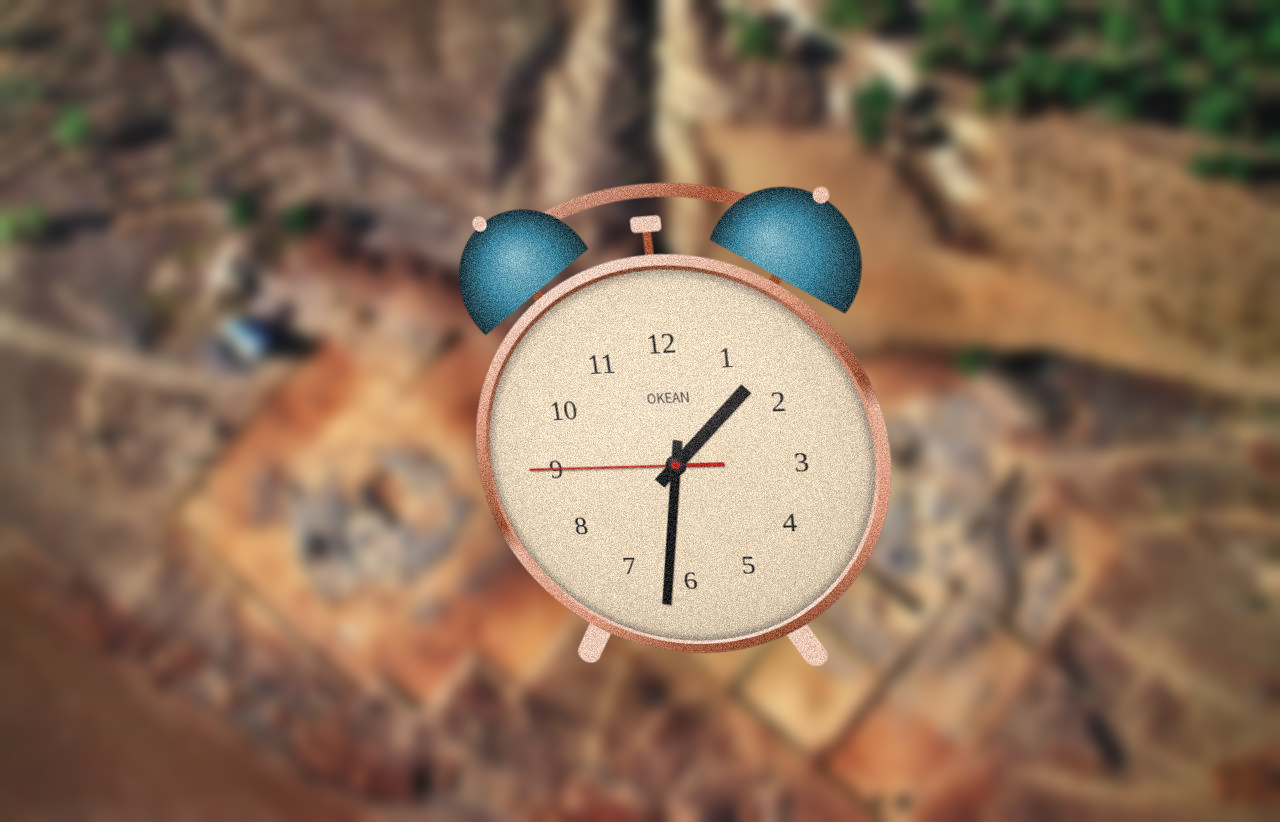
1:31:45
